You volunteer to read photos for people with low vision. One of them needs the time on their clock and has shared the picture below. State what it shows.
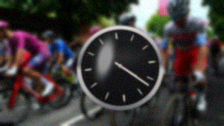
4:22
